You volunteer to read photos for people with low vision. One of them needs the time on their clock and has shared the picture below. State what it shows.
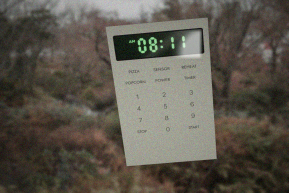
8:11
